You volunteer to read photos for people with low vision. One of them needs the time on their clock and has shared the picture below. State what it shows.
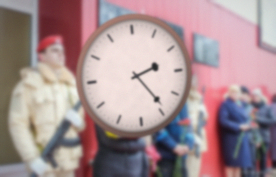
2:24
